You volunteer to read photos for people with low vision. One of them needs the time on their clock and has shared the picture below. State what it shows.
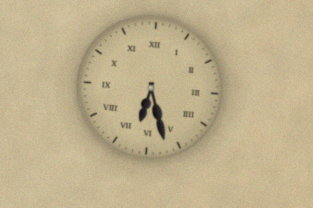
6:27
